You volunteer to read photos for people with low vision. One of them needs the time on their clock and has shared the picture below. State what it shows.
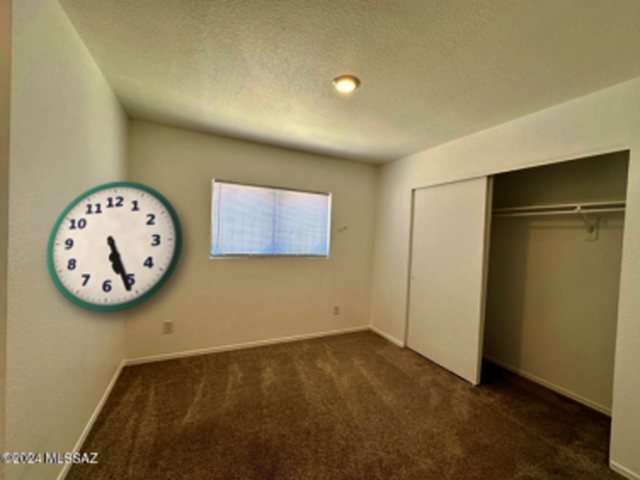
5:26
